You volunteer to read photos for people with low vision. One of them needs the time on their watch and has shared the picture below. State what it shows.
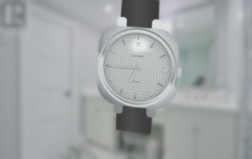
6:45
